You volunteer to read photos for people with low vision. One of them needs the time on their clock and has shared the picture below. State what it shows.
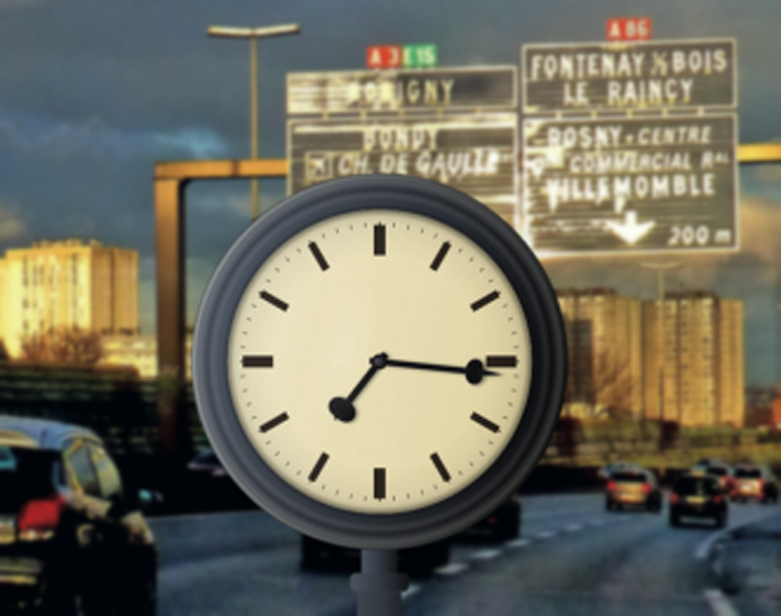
7:16
